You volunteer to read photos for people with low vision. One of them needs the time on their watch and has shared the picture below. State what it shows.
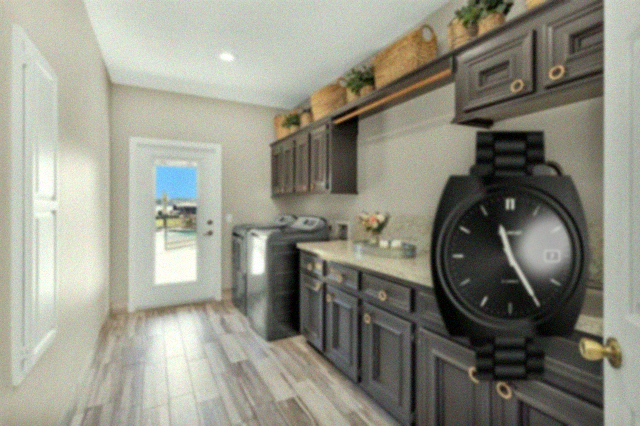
11:25
